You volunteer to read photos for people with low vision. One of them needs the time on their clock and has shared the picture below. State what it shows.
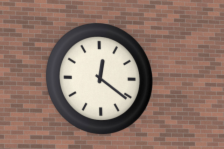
12:21
